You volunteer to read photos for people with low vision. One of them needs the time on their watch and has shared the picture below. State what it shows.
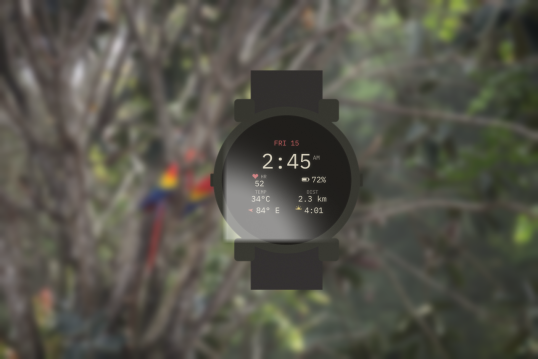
2:45
